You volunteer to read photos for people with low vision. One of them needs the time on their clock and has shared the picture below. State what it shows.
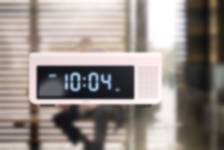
10:04
